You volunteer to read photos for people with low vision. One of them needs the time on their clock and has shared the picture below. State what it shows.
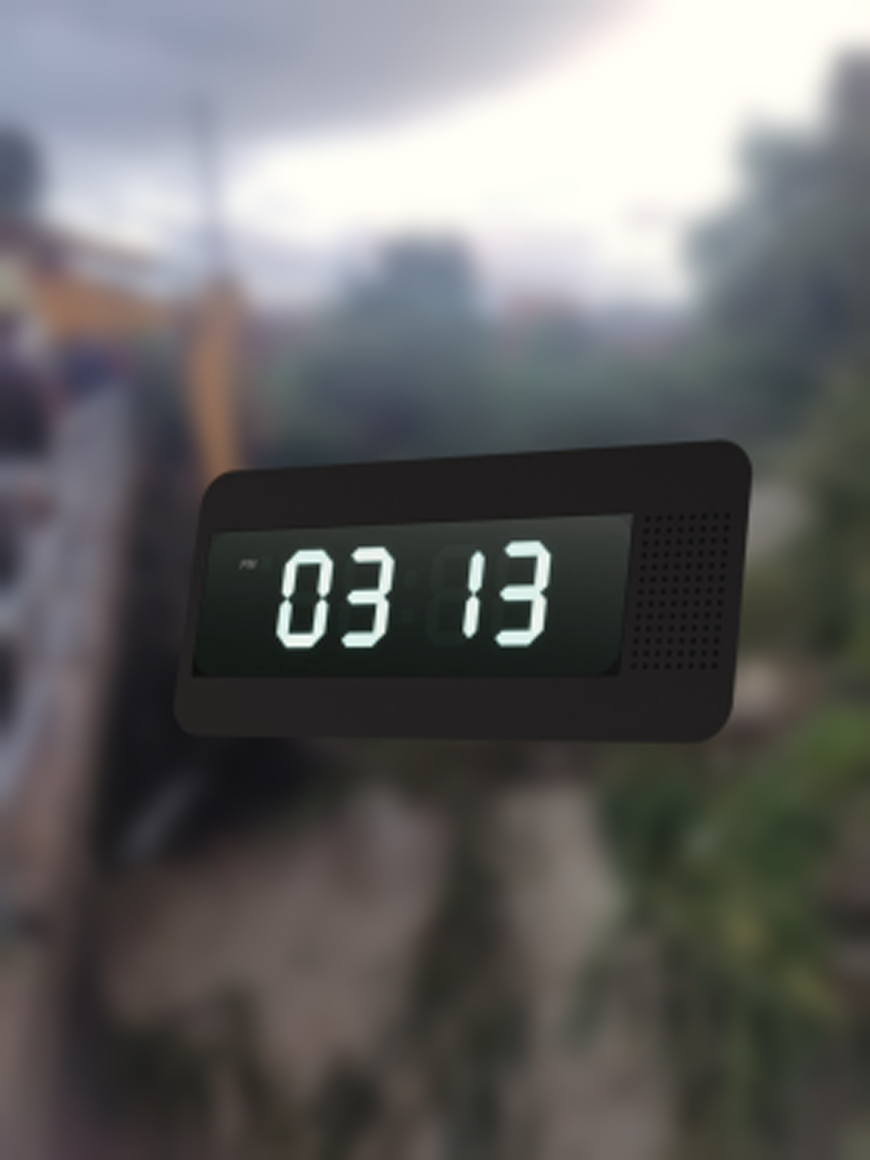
3:13
